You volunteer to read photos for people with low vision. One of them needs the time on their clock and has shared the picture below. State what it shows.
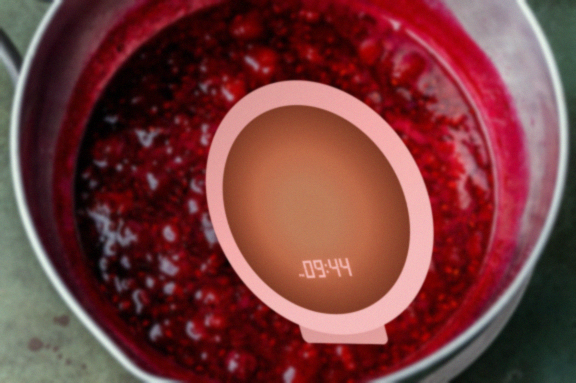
9:44
